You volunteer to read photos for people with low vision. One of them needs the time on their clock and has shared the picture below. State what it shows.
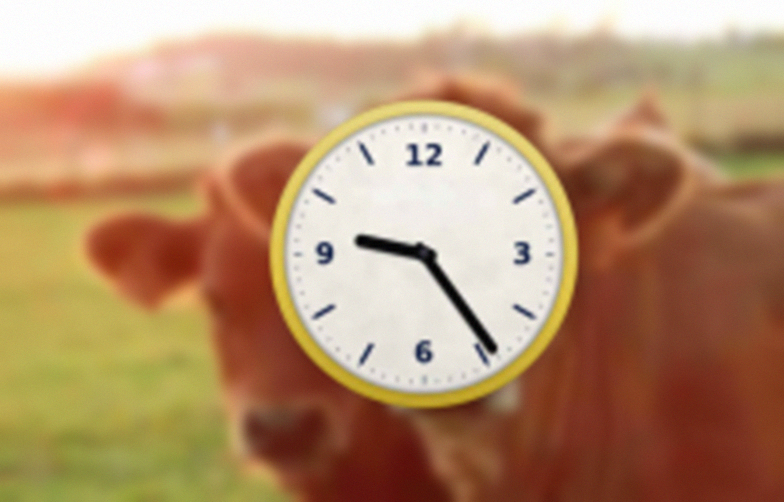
9:24
